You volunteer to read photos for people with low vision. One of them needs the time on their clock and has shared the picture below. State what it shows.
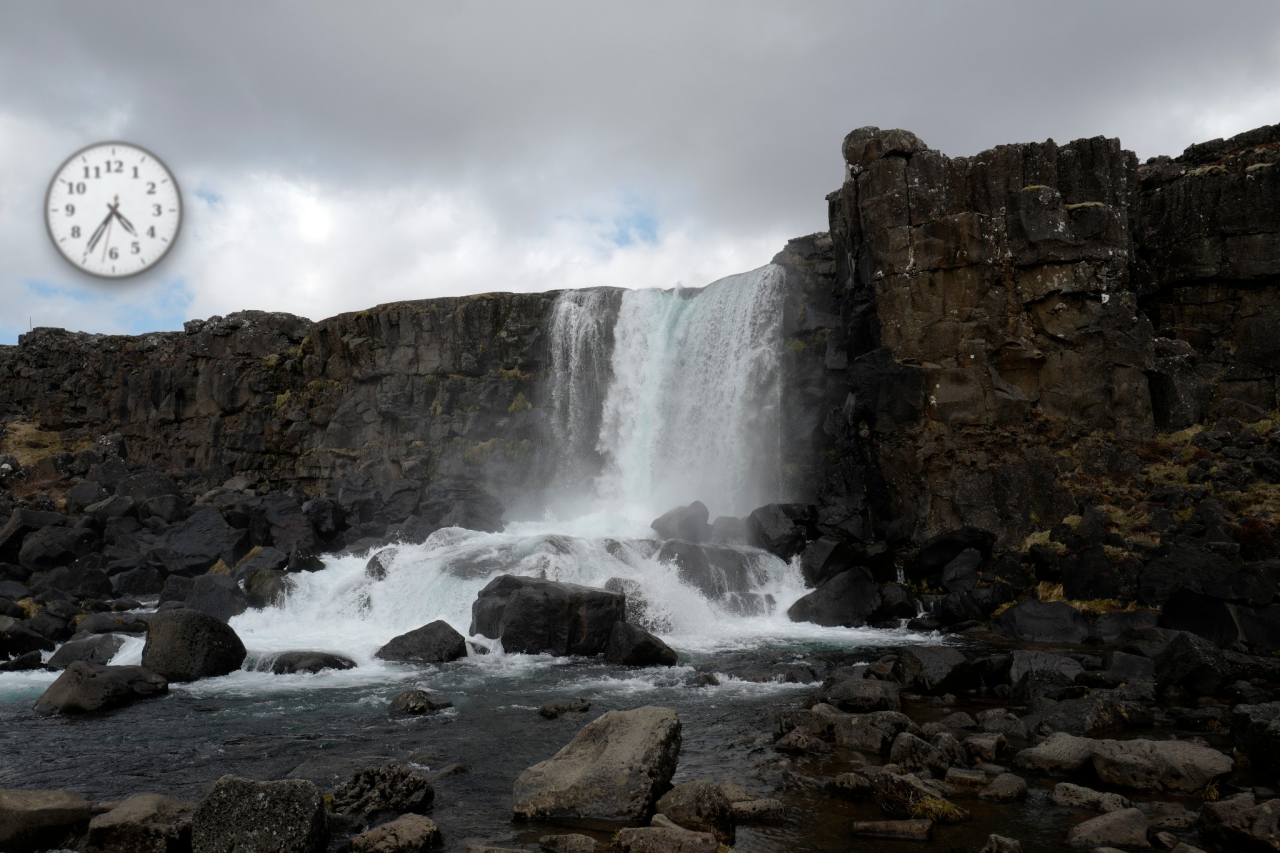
4:35:32
